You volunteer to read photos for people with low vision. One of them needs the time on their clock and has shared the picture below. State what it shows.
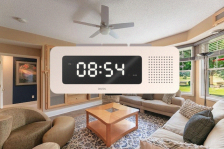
8:54
